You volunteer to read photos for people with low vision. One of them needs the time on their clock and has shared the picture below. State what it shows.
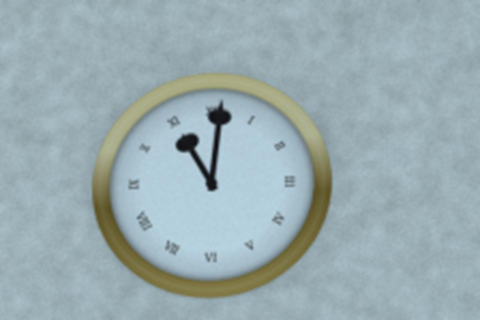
11:01
